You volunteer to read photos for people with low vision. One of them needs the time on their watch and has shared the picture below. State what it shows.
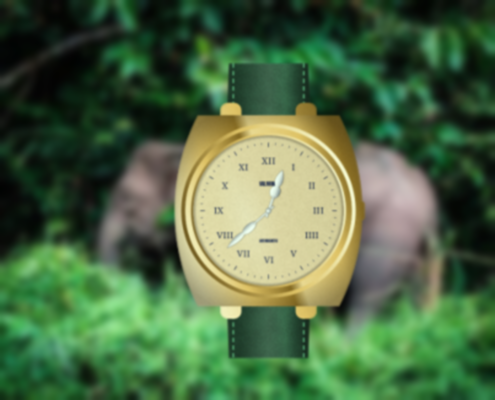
12:38
